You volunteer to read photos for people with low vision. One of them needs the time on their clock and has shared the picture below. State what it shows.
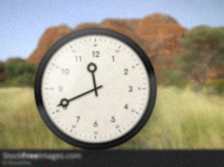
11:41
